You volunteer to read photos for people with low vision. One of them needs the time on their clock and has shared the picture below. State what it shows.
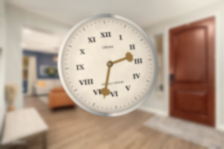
2:33
